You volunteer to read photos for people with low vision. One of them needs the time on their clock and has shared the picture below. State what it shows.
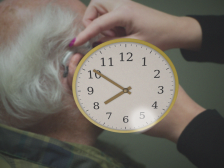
7:51
